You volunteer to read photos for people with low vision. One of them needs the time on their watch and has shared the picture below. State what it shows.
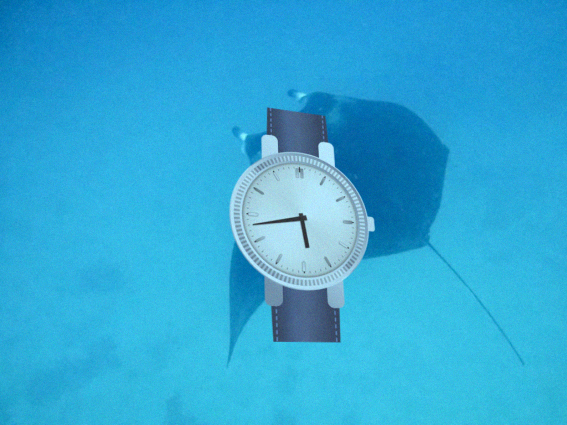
5:43
